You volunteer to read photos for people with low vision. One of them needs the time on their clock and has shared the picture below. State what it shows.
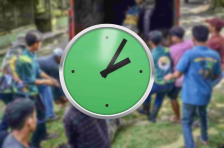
2:05
